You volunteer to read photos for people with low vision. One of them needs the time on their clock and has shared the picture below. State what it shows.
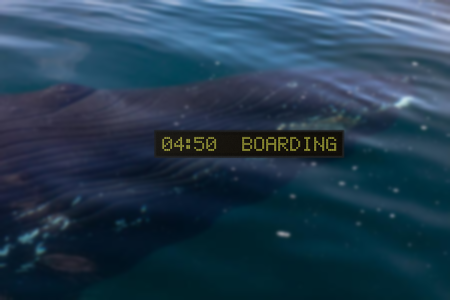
4:50
